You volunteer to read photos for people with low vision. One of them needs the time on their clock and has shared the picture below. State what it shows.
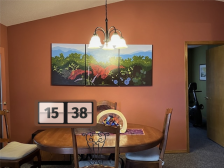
15:38
